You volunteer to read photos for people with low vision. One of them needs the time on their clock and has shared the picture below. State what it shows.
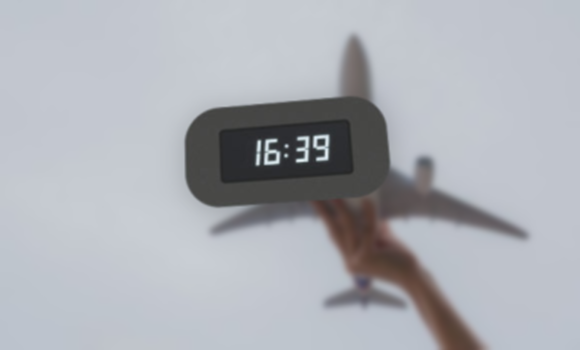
16:39
